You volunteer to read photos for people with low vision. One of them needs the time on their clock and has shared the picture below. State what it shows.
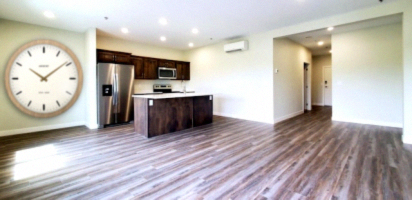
10:09
